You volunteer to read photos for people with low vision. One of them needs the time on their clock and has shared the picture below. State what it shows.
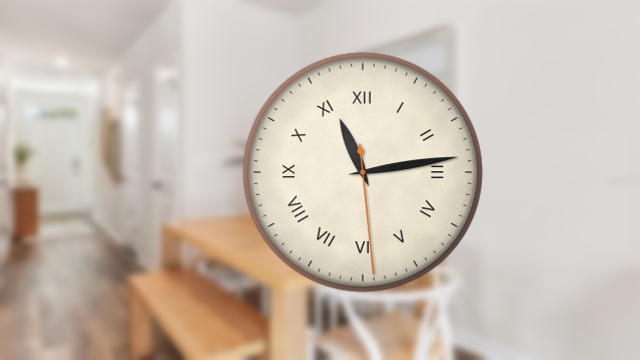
11:13:29
